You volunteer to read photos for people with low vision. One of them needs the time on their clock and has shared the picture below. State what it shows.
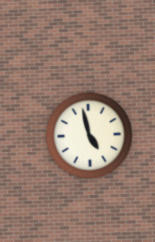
4:58
